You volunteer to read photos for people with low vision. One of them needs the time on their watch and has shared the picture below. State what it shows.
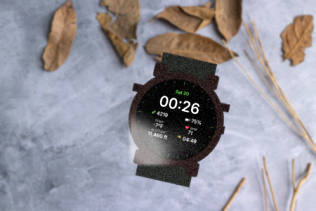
0:26
